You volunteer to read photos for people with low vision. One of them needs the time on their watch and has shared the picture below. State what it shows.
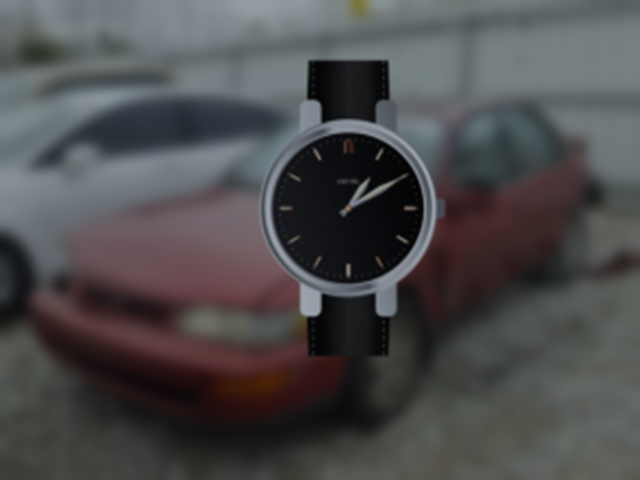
1:10
